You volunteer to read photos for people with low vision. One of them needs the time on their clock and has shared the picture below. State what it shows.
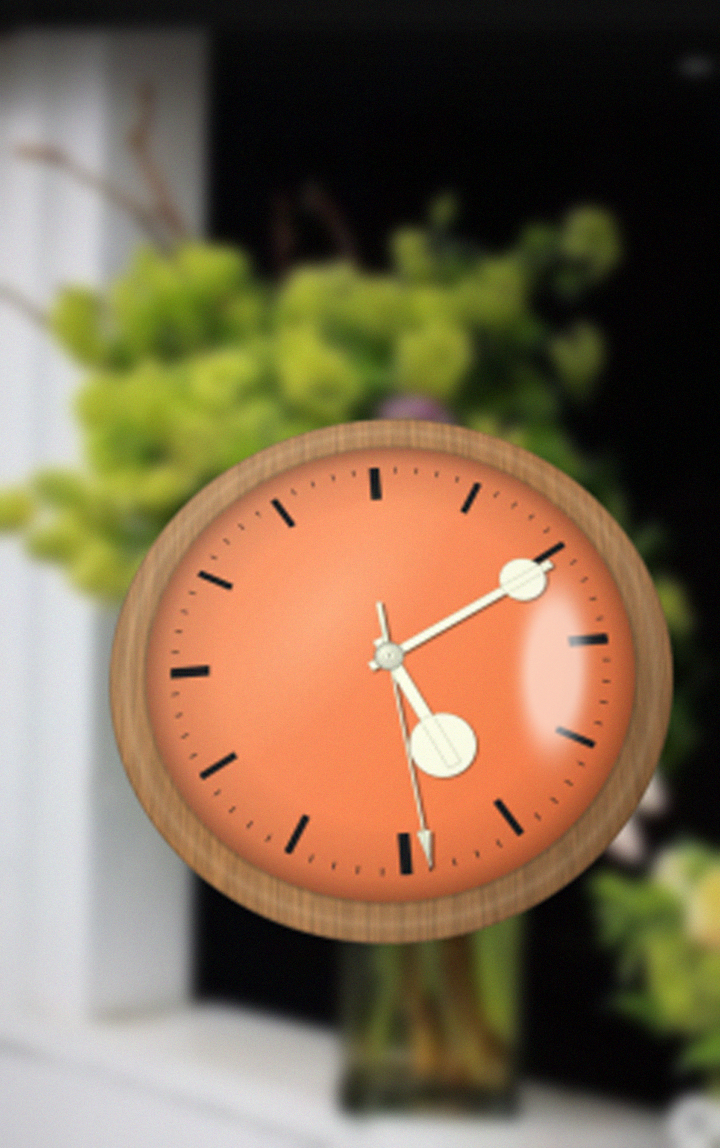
5:10:29
